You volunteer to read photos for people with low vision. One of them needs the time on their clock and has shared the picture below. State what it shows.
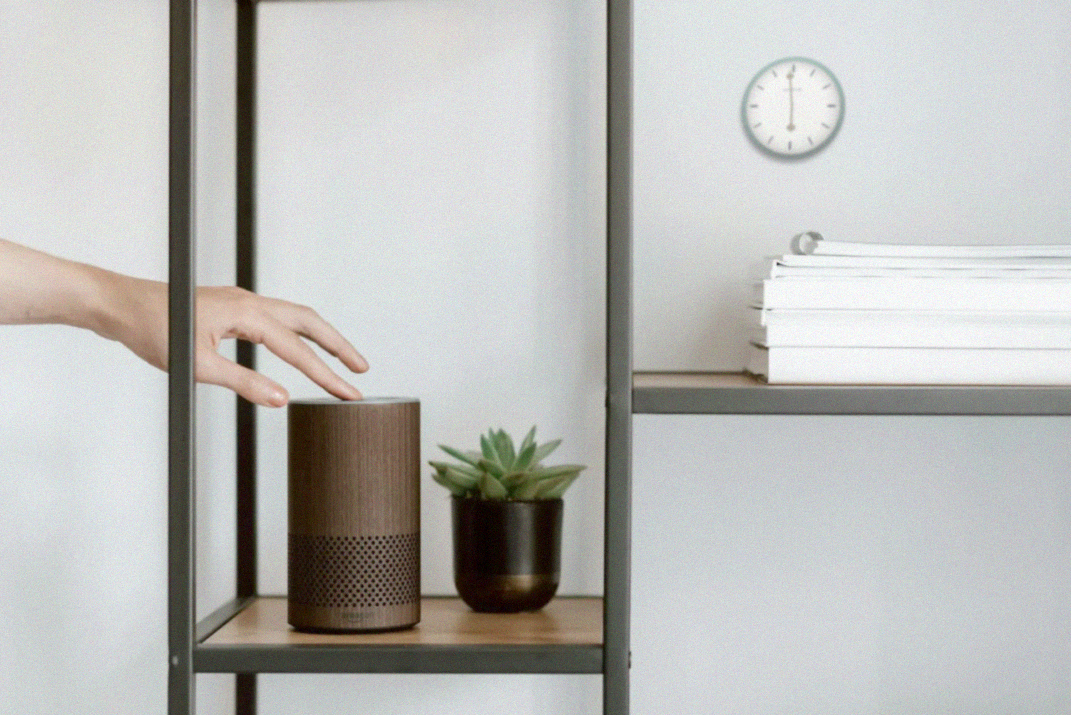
5:59
